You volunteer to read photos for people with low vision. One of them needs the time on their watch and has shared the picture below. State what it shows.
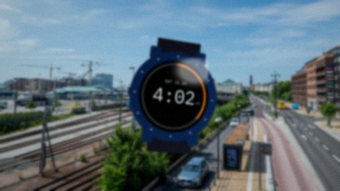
4:02
